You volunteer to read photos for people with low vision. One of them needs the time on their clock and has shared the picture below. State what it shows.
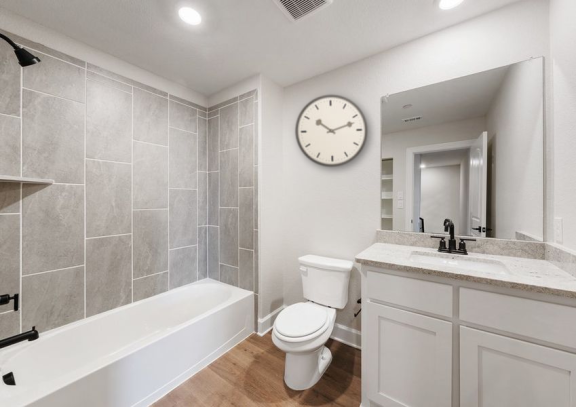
10:12
